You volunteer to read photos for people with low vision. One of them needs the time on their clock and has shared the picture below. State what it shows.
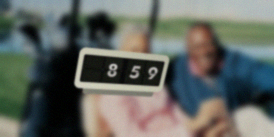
8:59
